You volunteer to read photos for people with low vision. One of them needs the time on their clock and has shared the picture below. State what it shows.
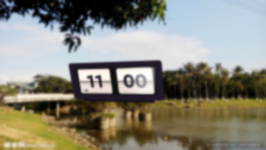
11:00
